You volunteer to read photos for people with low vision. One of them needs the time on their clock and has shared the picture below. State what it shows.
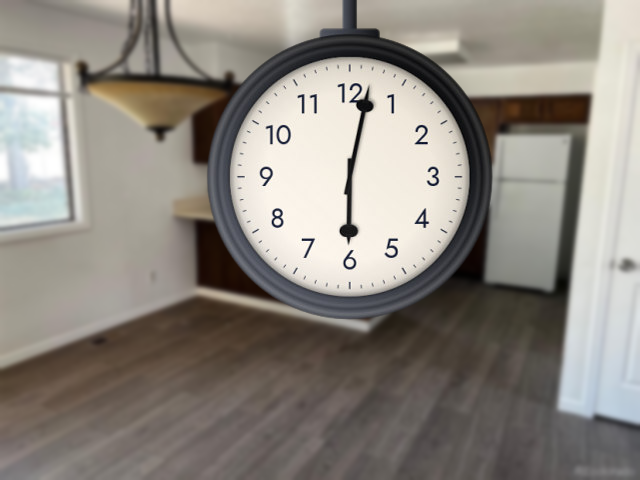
6:02
